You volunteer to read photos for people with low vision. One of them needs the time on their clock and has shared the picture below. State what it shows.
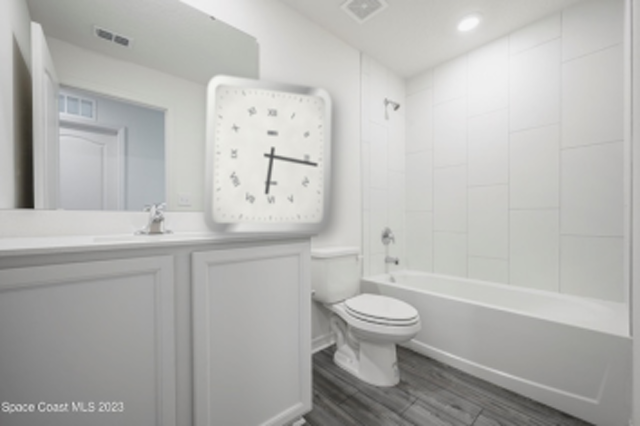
6:16
